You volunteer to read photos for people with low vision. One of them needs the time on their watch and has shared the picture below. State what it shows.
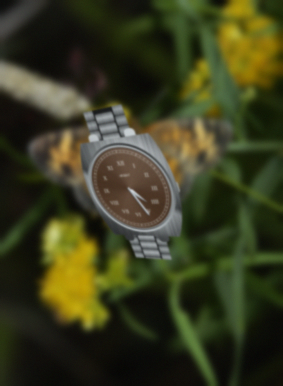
4:26
